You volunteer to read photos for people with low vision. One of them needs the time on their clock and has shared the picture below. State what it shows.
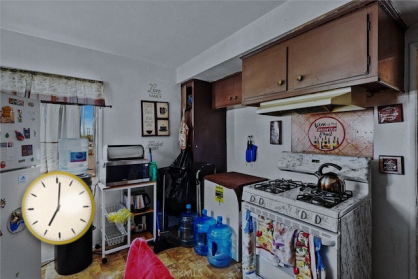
7:01
